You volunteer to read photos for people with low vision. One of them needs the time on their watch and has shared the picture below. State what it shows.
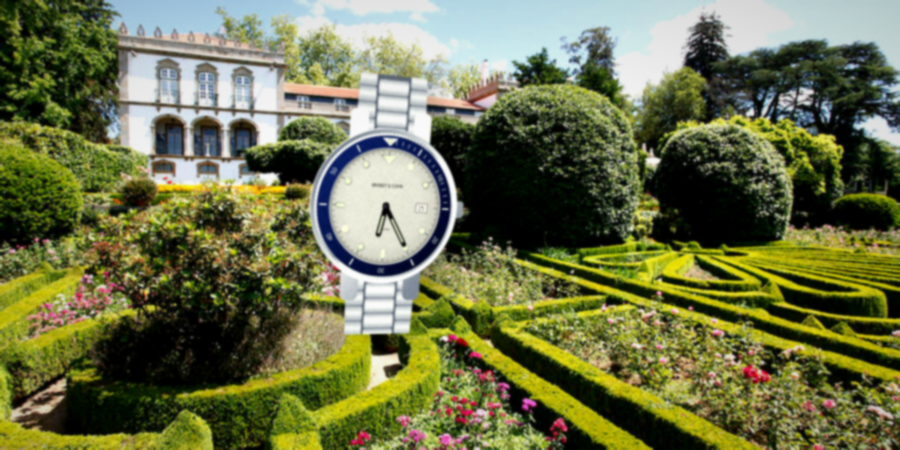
6:25
